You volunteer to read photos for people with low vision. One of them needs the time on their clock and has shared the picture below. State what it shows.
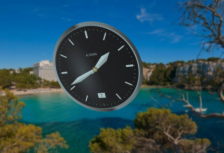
1:41
